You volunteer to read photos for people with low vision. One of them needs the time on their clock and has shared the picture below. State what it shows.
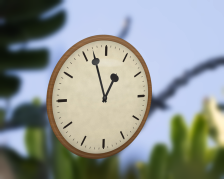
12:57
